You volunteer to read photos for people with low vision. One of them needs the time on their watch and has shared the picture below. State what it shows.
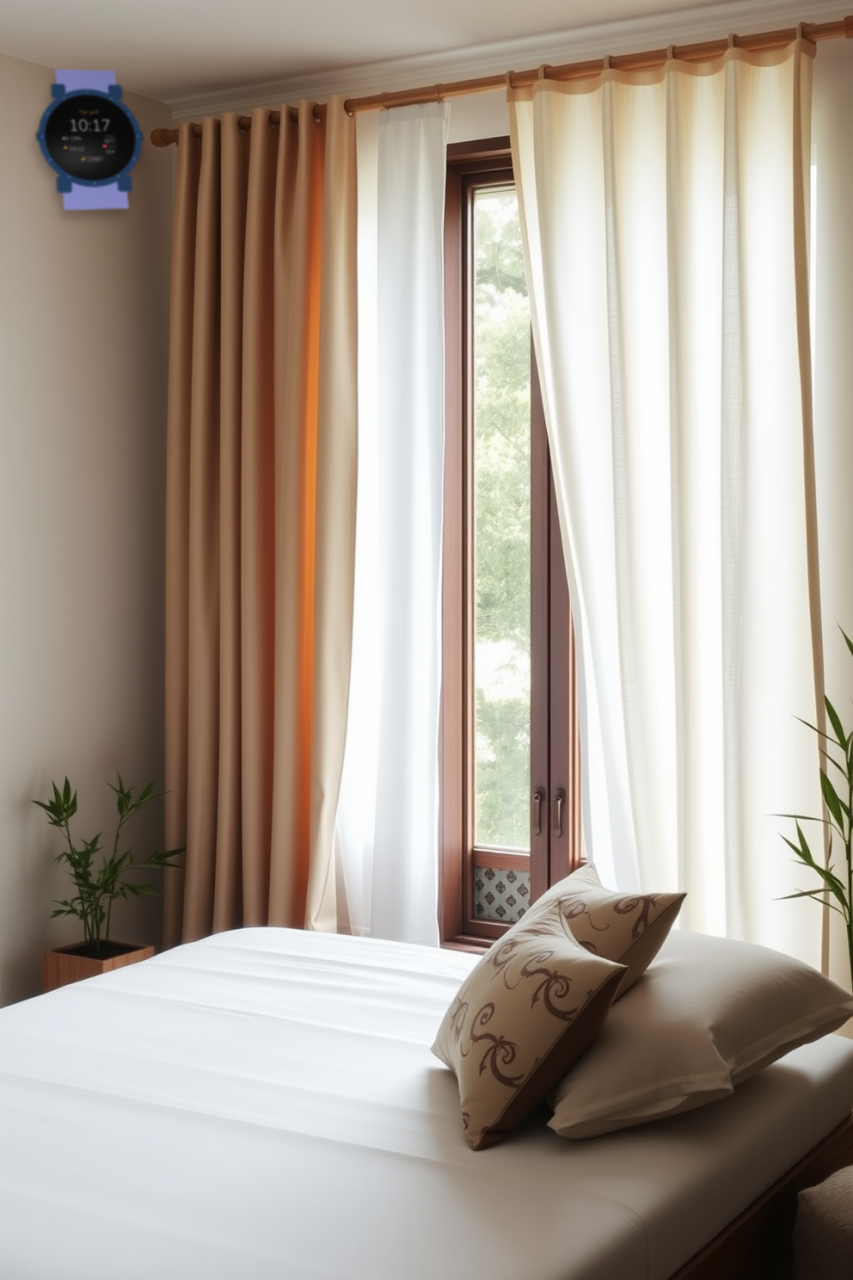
10:17
